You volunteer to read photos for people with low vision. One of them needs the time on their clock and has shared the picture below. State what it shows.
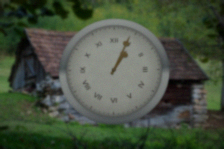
1:04
